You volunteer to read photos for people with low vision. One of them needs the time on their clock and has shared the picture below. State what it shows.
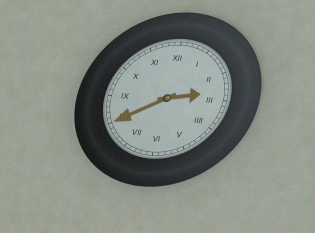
2:40
